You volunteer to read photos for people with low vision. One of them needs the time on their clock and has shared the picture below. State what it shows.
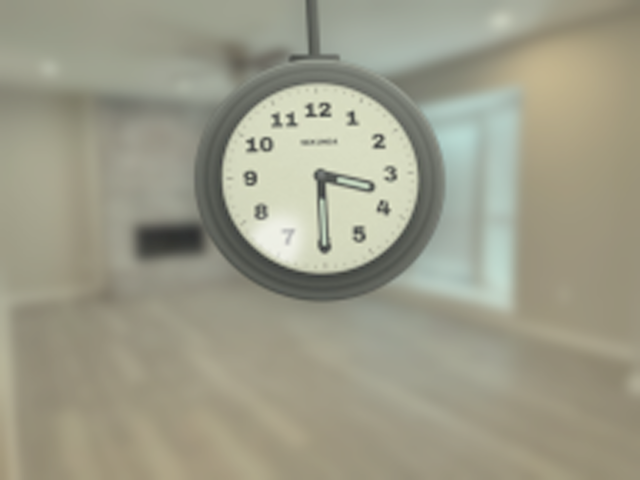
3:30
